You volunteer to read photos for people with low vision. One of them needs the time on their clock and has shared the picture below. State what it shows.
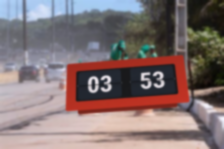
3:53
